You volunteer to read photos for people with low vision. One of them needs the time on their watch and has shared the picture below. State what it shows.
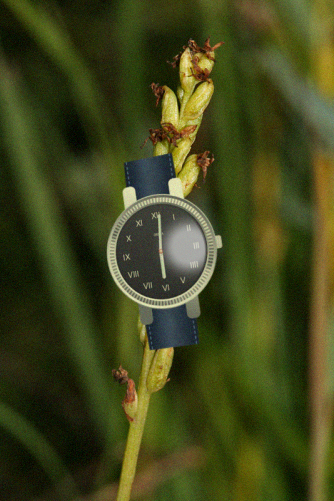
6:01
